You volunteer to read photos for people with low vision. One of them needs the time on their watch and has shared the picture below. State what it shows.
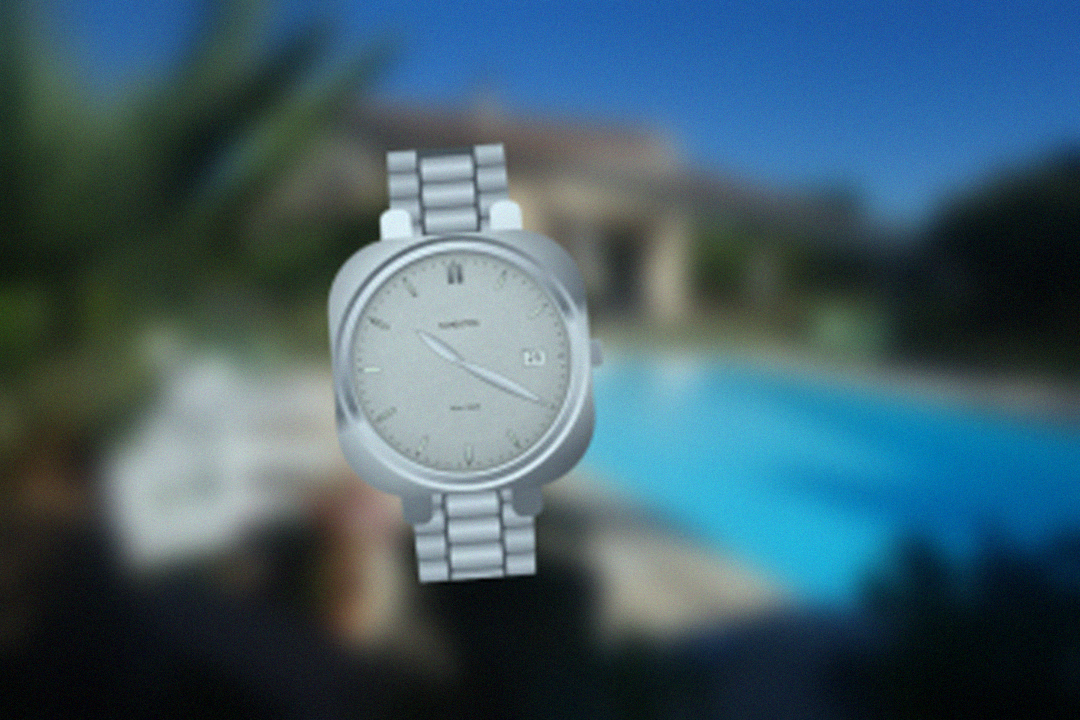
10:20
